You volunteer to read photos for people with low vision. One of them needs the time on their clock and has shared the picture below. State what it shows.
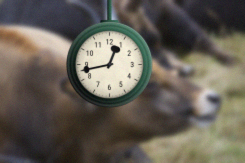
12:43
